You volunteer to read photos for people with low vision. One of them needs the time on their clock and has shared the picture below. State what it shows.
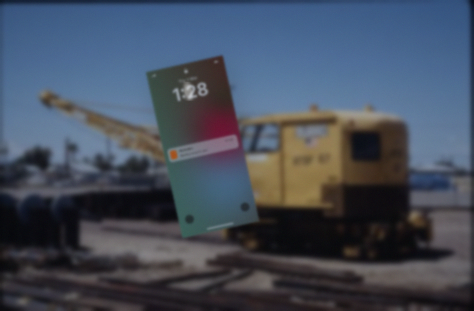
1:28
